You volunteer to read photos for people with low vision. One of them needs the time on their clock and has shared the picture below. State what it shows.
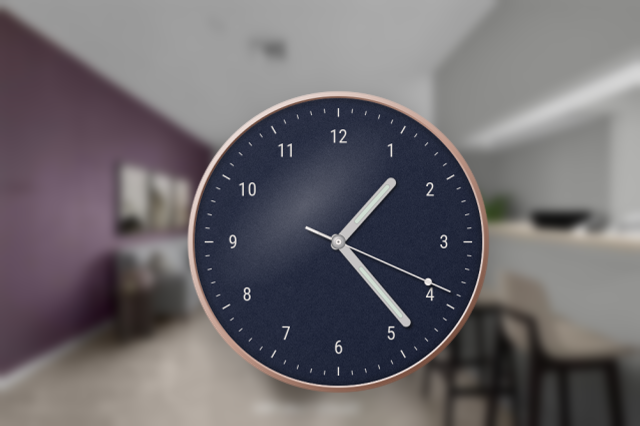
1:23:19
